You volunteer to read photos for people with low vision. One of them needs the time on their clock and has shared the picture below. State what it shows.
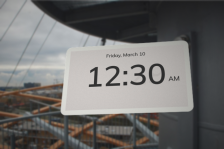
12:30
